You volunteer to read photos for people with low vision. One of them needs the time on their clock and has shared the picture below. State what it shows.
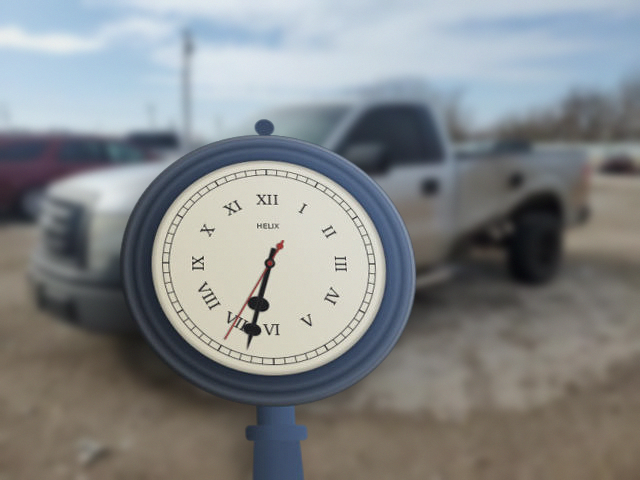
6:32:35
